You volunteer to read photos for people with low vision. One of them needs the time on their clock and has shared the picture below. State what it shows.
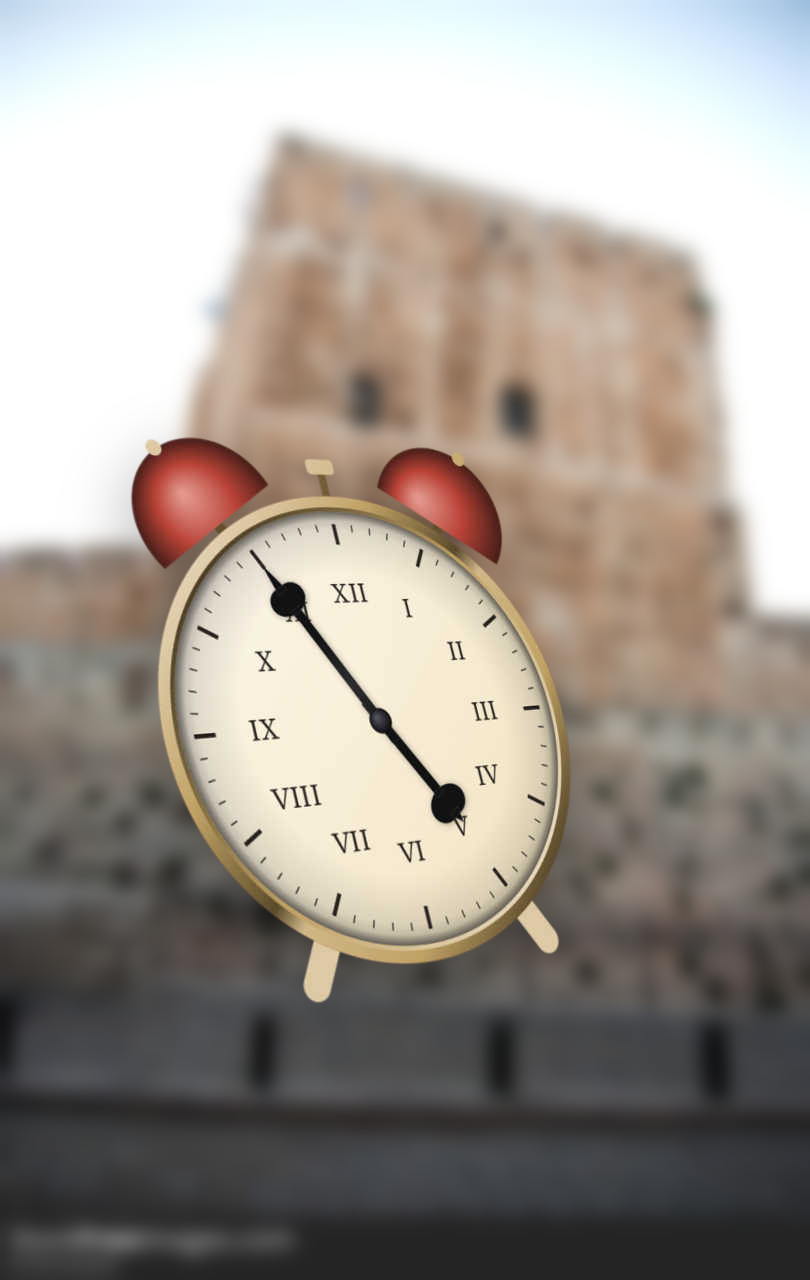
4:55
